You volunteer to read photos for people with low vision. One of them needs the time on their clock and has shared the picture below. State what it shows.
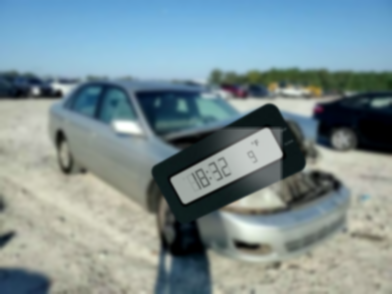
18:32
